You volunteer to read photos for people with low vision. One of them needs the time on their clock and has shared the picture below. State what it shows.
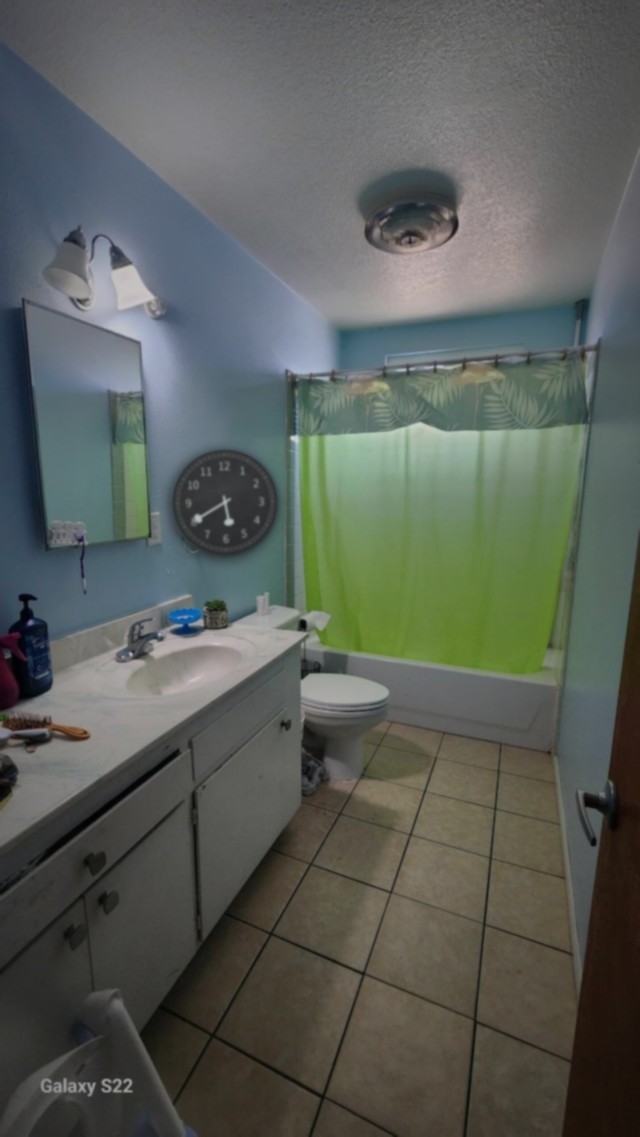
5:40
